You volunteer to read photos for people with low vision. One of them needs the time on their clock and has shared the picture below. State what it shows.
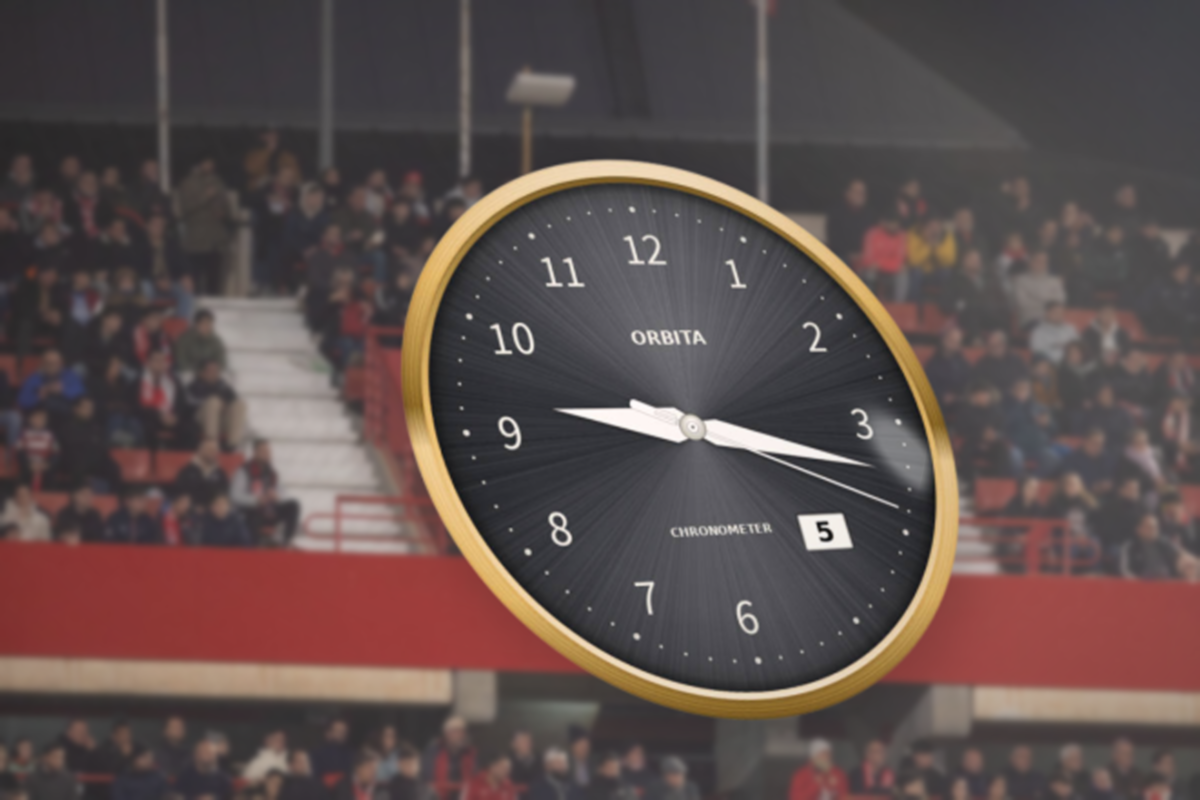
9:17:19
